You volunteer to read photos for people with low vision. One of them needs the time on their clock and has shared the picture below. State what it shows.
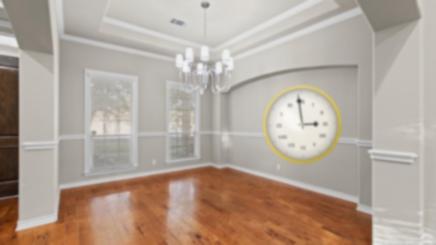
2:59
